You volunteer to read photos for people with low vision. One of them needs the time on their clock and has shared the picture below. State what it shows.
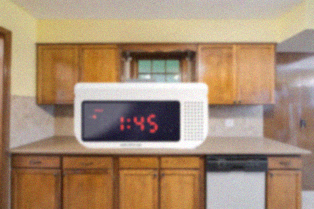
1:45
